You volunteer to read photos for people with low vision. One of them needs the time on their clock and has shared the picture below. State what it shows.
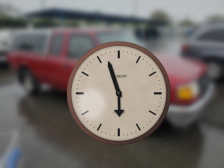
5:57
